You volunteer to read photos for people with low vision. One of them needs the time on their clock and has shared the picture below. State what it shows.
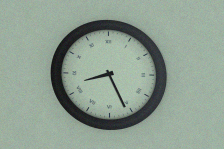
8:26
